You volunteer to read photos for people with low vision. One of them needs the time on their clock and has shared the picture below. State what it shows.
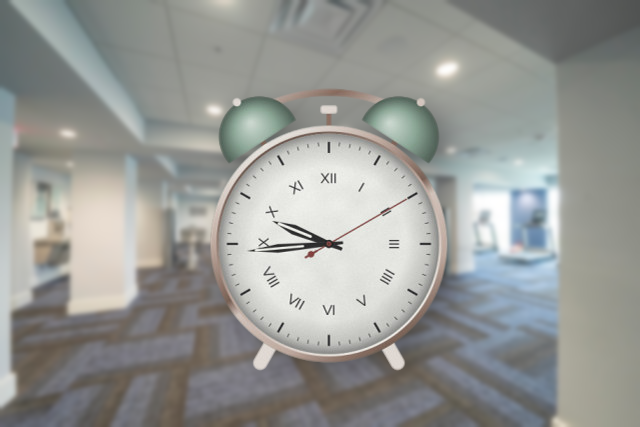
9:44:10
